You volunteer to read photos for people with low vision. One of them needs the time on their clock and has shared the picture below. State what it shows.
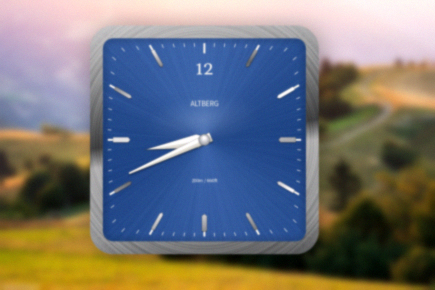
8:41
